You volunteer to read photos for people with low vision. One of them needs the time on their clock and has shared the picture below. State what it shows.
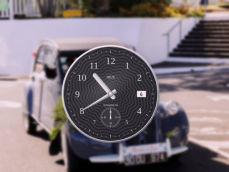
10:40
